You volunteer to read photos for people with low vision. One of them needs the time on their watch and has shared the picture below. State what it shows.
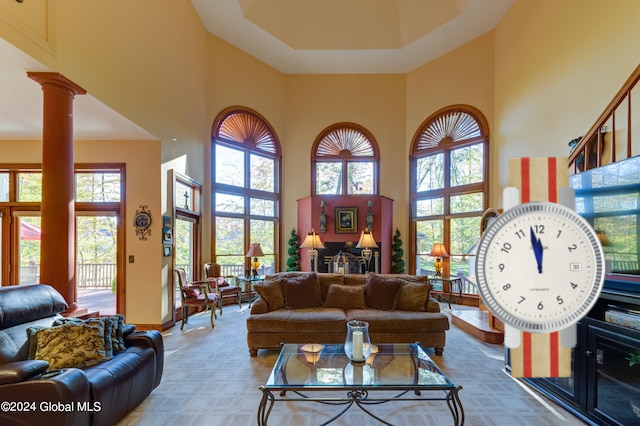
11:58
